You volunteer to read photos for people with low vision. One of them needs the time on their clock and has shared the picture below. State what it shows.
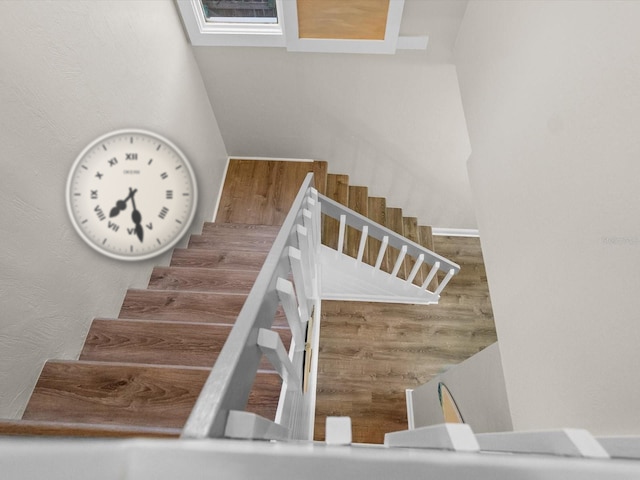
7:28
